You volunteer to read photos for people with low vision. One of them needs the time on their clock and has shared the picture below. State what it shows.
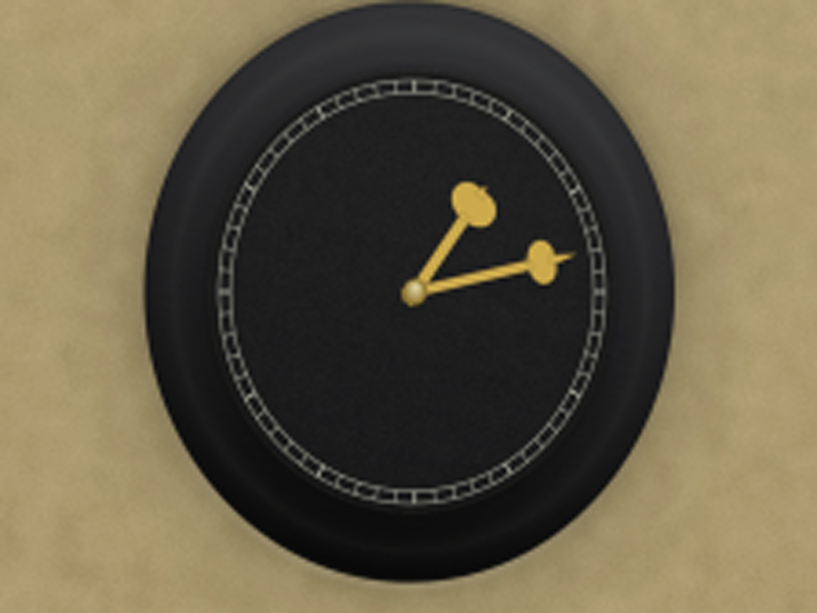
1:13
